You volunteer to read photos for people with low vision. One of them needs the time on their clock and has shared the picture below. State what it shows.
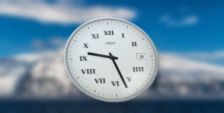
9:27
